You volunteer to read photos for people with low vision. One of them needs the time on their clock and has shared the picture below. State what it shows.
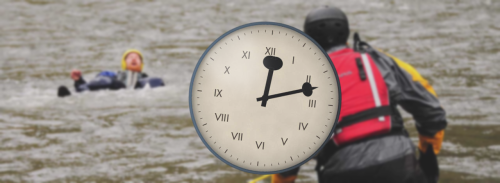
12:12
